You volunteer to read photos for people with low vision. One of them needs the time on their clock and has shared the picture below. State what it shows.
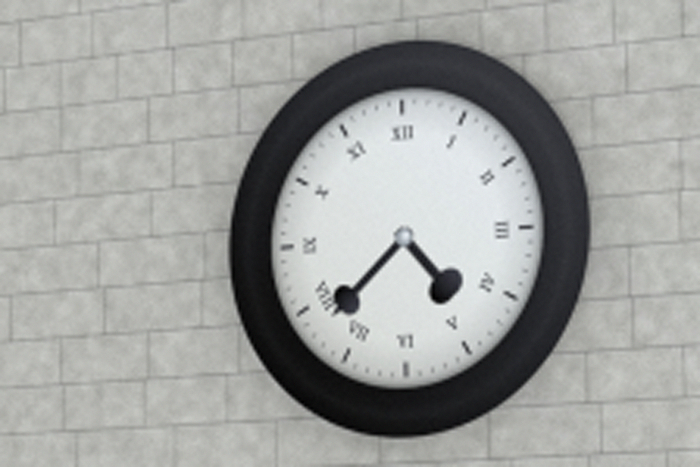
4:38
